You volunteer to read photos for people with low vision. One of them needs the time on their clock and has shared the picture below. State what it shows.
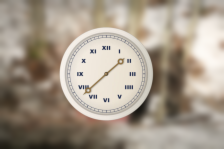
1:38
